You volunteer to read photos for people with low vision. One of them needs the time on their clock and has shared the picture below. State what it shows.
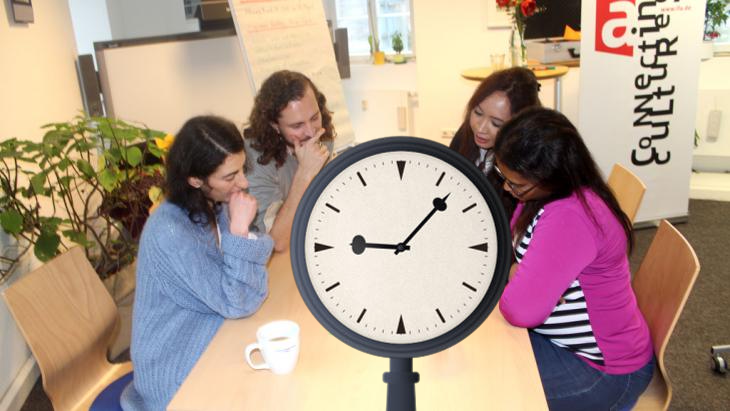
9:07
